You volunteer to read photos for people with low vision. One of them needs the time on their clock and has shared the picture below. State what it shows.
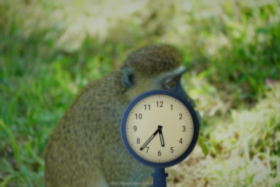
5:37
